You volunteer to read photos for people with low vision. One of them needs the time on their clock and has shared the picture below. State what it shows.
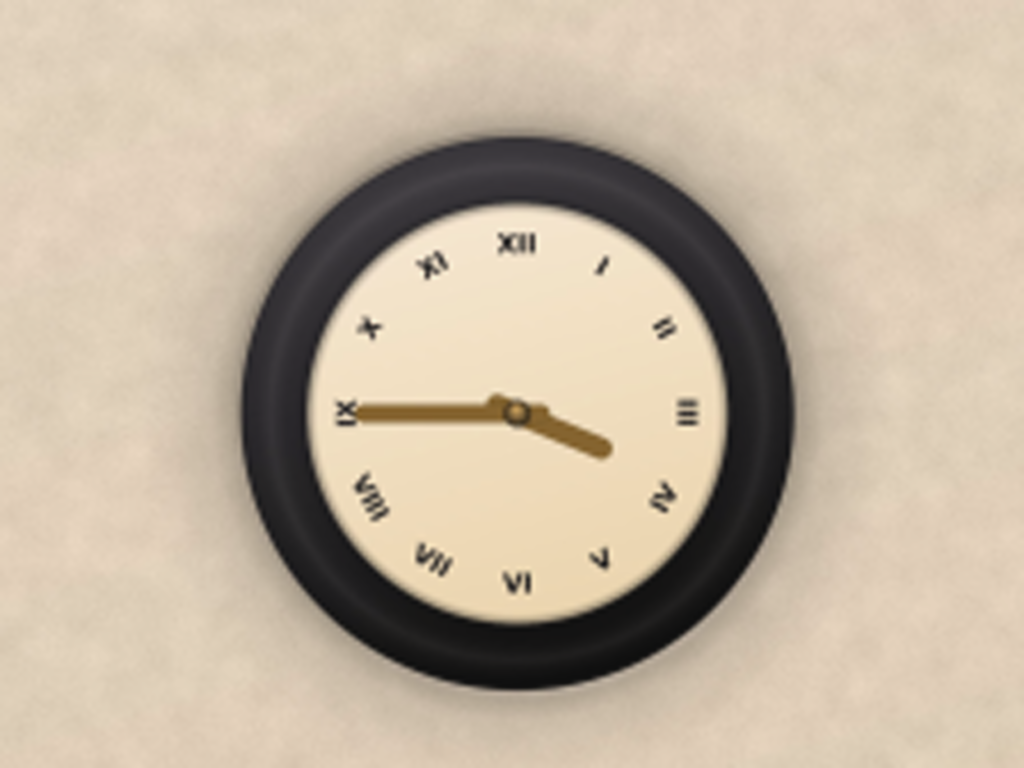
3:45
